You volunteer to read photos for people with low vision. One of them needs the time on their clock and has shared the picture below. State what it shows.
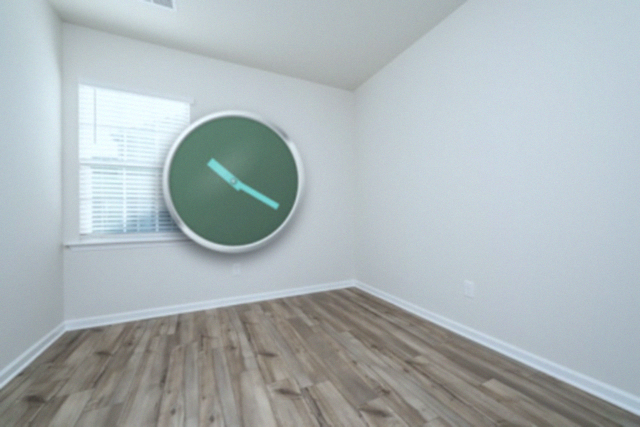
10:20
